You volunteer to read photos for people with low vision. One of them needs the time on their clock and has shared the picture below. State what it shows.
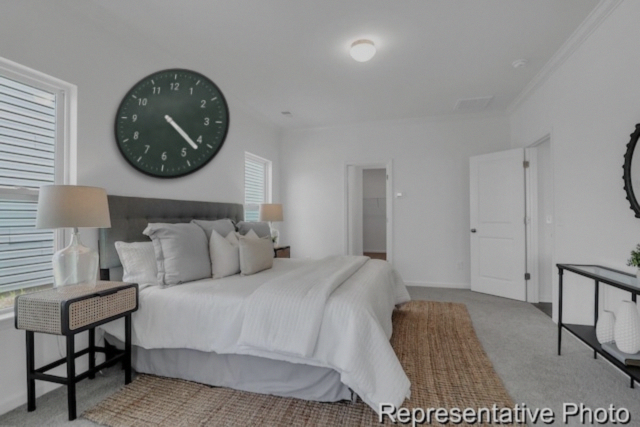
4:22
